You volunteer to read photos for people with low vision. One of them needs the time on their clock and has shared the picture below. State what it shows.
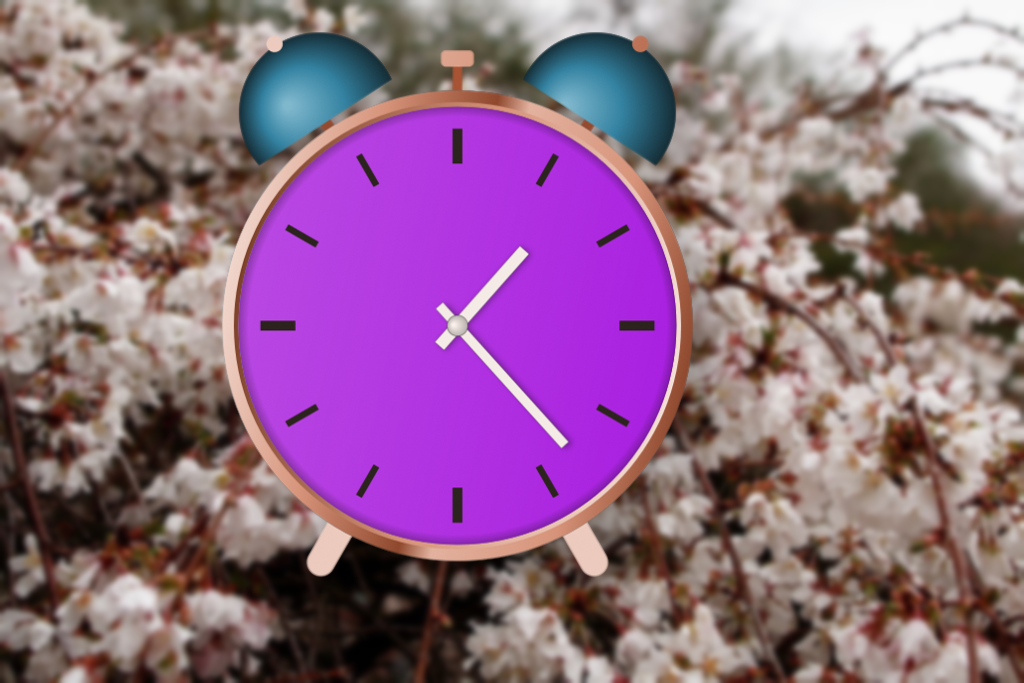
1:23
